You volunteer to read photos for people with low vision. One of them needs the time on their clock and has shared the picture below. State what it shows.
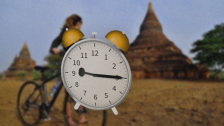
9:15
